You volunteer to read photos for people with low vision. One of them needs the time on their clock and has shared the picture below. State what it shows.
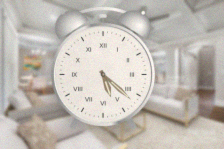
5:22
